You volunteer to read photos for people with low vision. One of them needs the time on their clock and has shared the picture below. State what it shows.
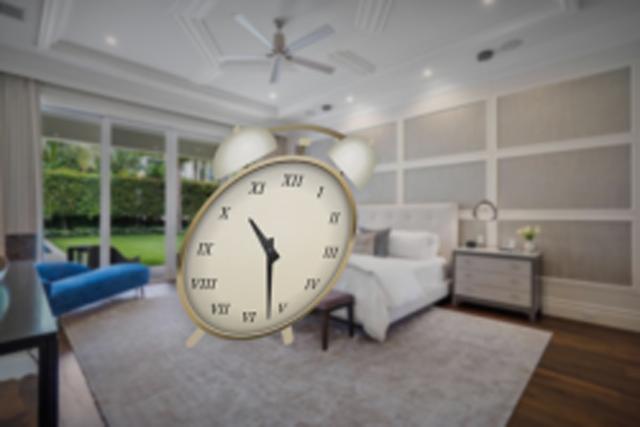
10:27
